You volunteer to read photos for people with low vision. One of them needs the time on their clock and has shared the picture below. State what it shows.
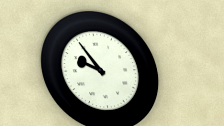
9:55
